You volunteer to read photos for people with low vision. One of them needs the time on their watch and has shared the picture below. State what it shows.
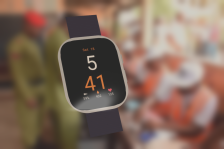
5:41
